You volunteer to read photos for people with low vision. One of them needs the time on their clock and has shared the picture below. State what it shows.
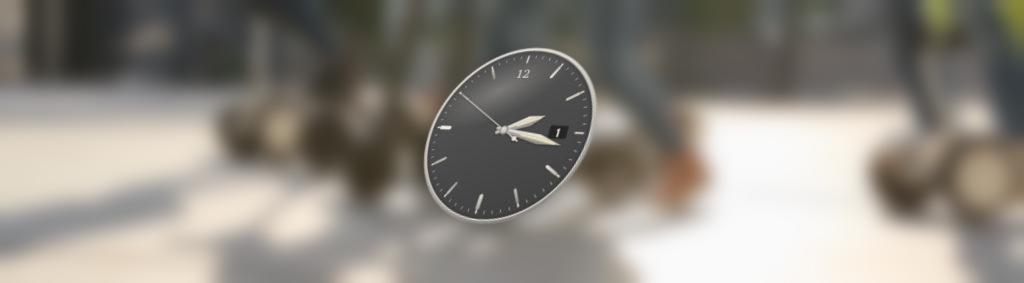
2:16:50
